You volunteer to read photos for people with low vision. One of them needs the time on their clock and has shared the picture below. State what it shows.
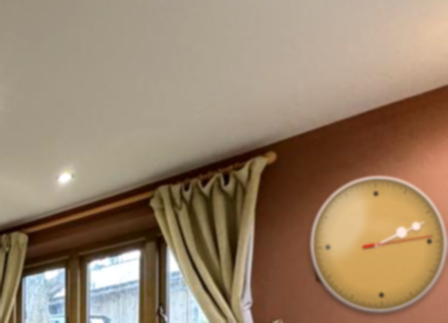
2:11:14
